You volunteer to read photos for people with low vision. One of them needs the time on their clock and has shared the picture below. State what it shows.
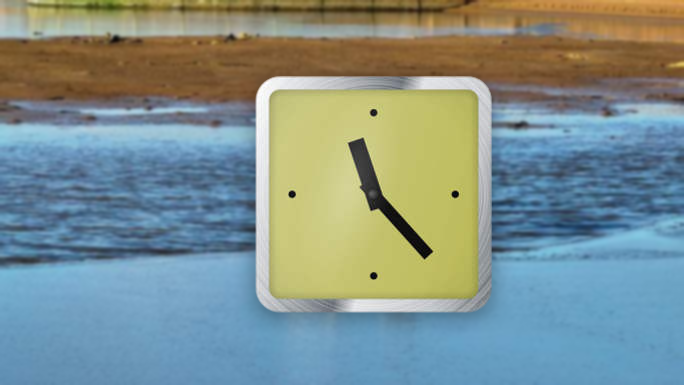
11:23
